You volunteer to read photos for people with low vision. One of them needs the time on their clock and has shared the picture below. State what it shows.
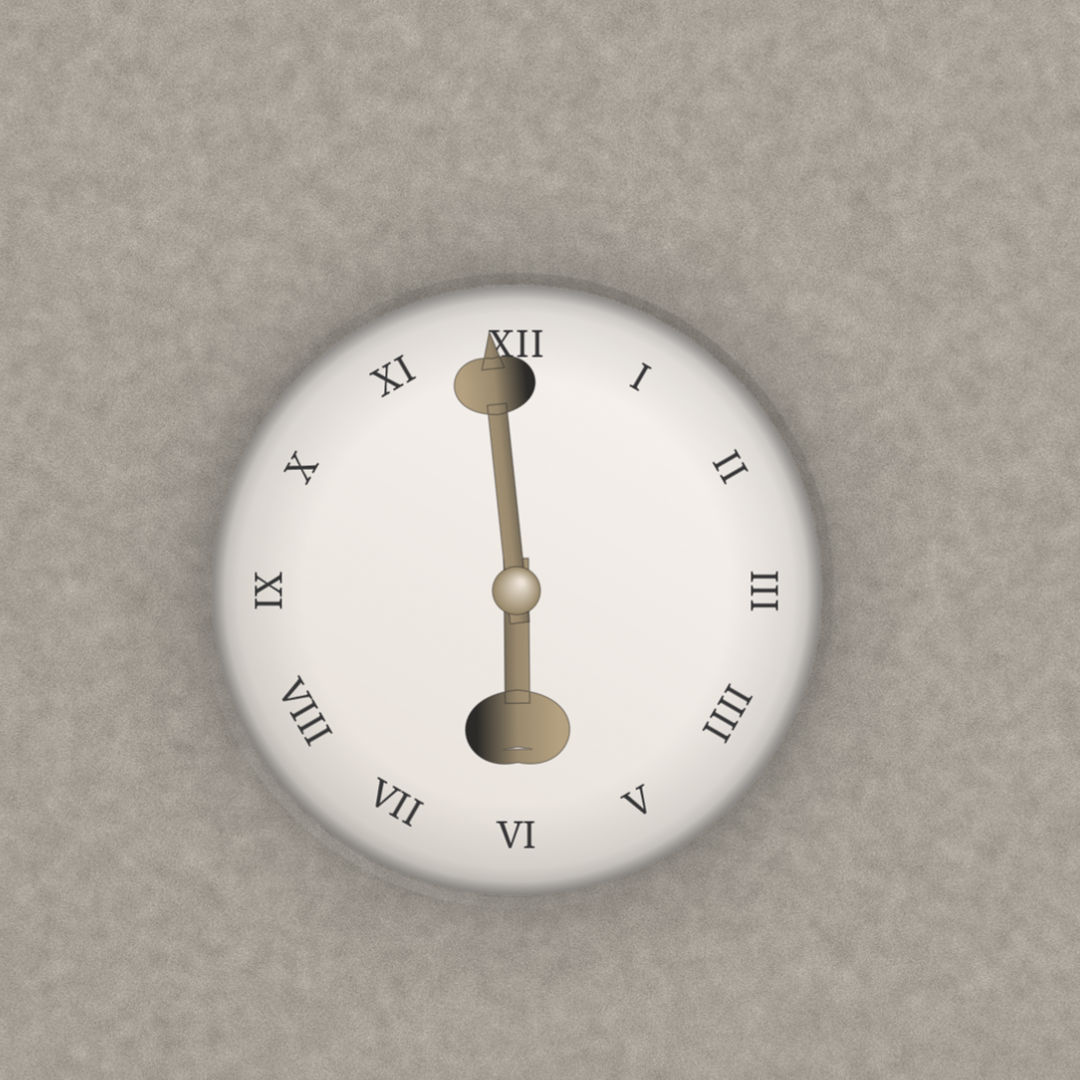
5:59
